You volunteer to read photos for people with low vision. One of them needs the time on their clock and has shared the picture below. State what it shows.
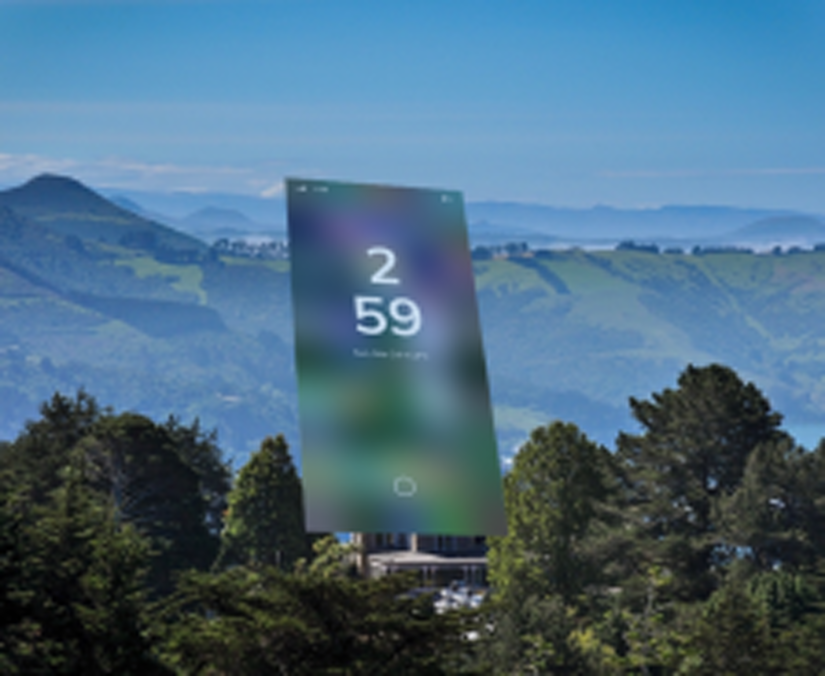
2:59
